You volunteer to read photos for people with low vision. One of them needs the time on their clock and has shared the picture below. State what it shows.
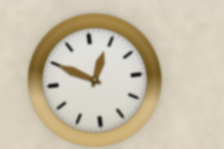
12:50
